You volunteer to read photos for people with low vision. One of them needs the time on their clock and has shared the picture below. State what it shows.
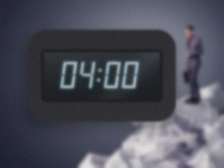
4:00
